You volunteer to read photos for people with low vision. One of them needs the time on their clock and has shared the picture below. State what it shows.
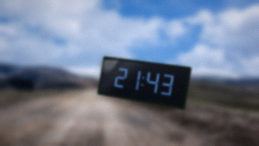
21:43
